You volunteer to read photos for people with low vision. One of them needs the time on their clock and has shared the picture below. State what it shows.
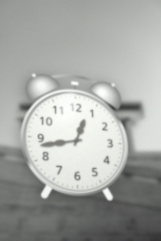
12:43
